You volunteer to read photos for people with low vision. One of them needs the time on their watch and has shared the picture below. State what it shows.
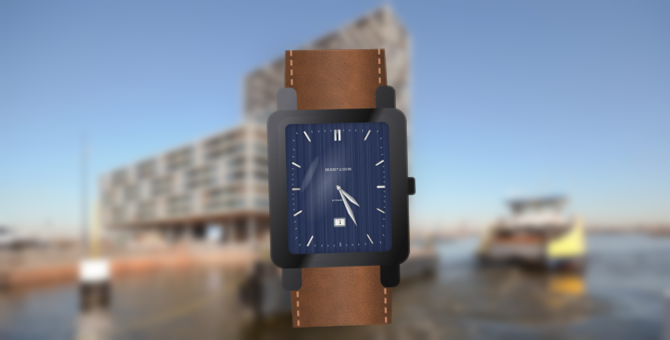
4:26
